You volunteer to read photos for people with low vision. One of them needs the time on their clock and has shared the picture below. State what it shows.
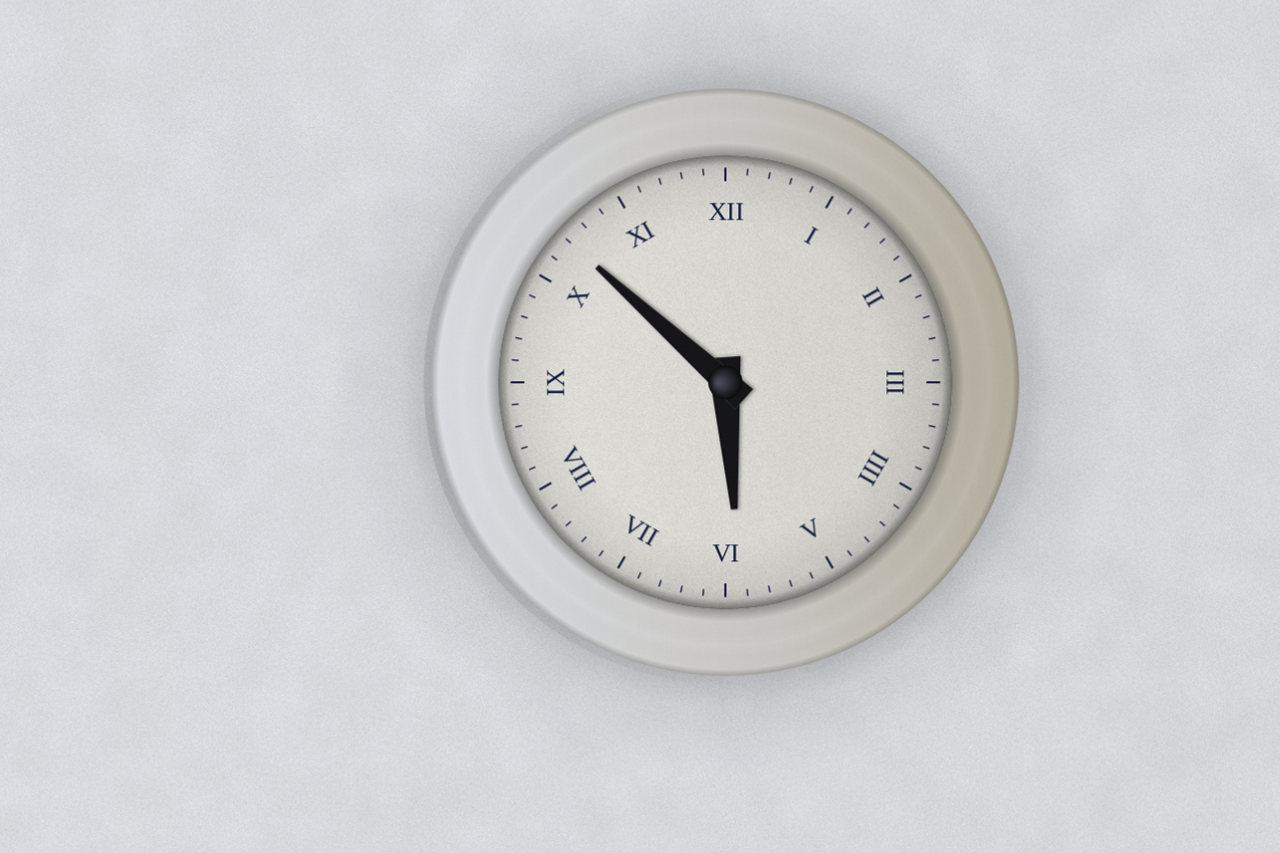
5:52
